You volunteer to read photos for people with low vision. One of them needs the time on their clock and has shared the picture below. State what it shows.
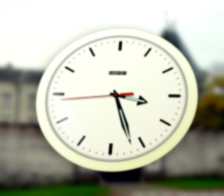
3:26:44
